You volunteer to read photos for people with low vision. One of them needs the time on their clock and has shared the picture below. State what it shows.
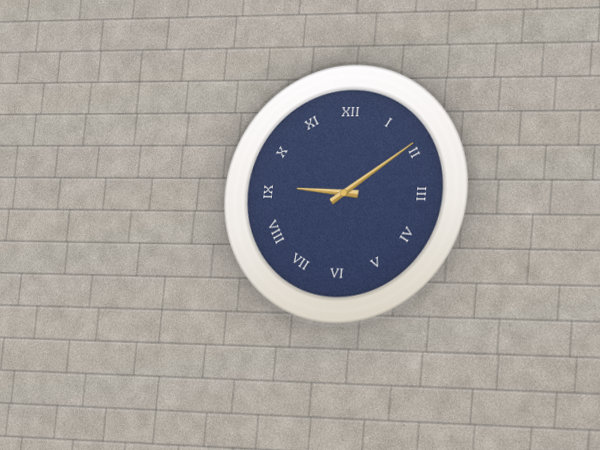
9:09
